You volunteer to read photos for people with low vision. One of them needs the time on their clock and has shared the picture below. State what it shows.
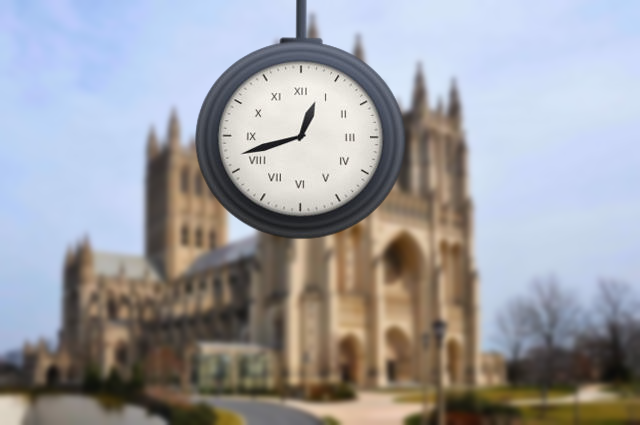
12:42
